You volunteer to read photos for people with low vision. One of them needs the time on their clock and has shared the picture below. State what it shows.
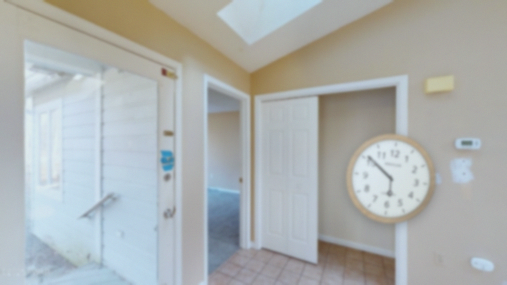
5:51
